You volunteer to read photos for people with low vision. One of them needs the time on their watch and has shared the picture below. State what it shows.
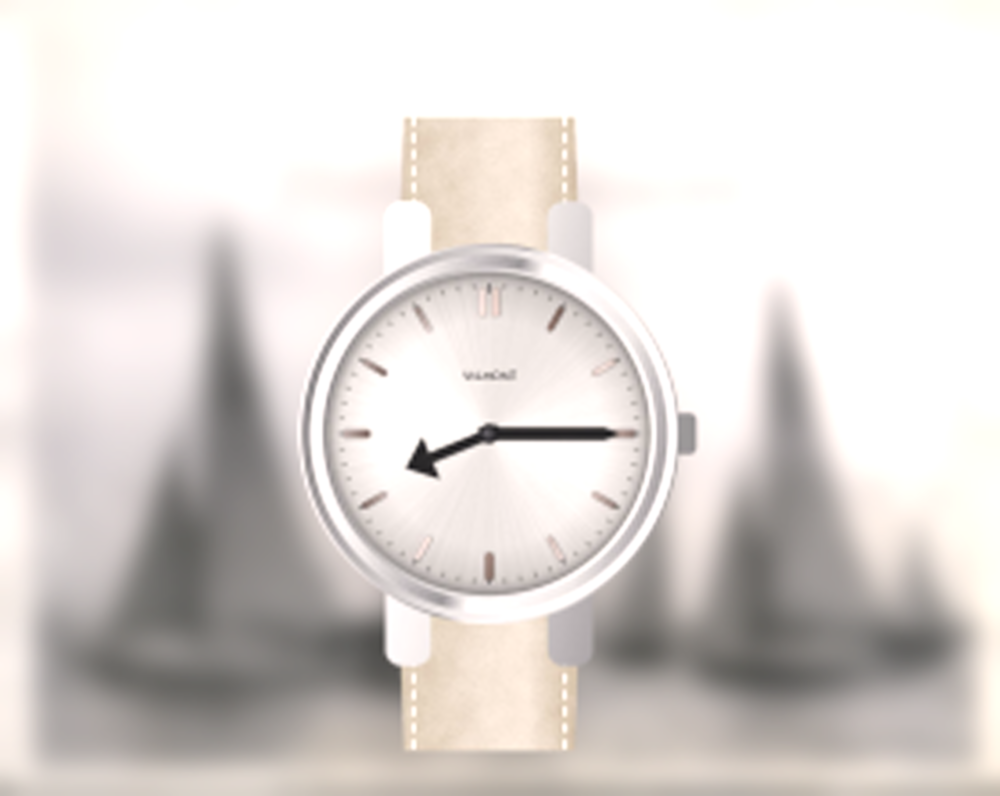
8:15
